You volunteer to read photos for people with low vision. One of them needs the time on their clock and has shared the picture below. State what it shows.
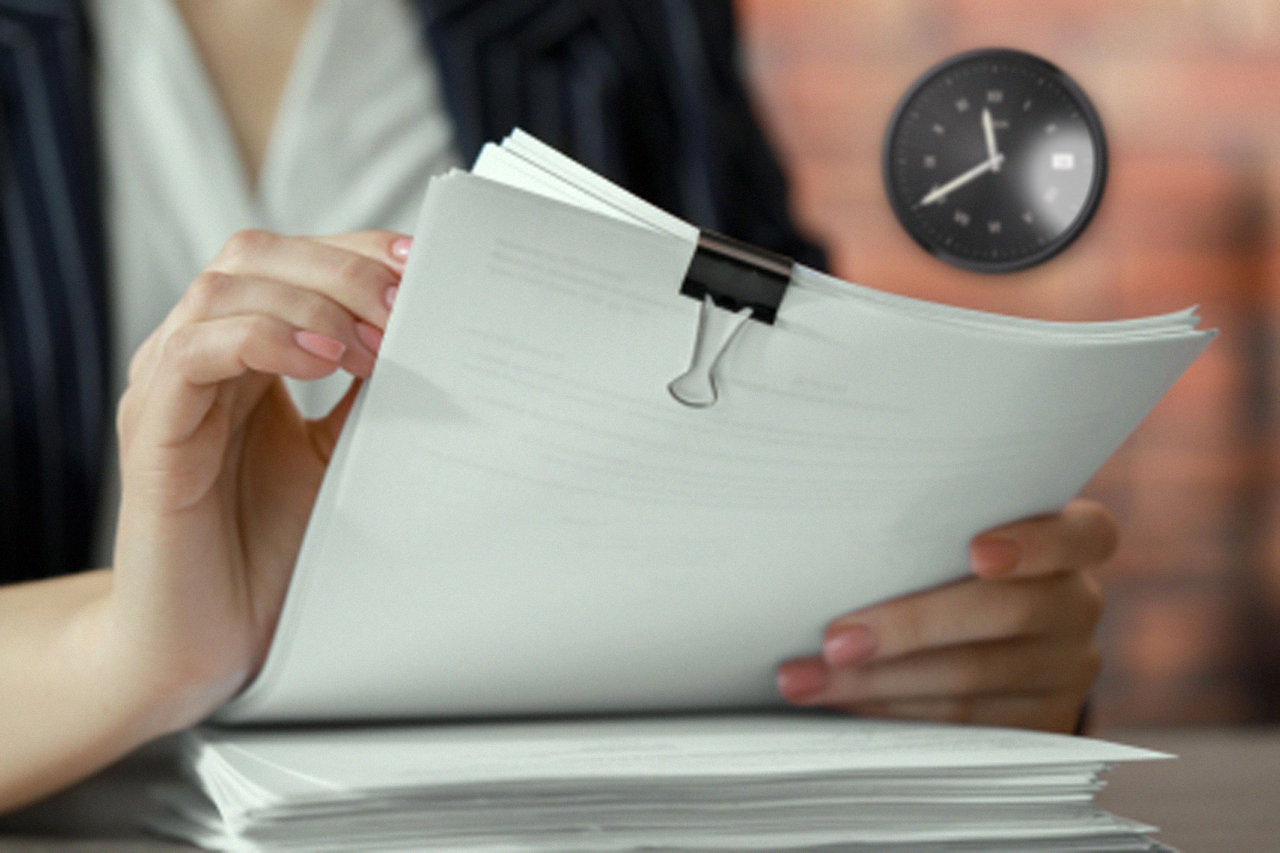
11:40
